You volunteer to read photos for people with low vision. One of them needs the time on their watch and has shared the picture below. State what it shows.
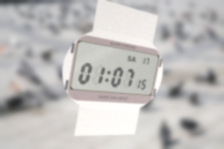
1:07:15
